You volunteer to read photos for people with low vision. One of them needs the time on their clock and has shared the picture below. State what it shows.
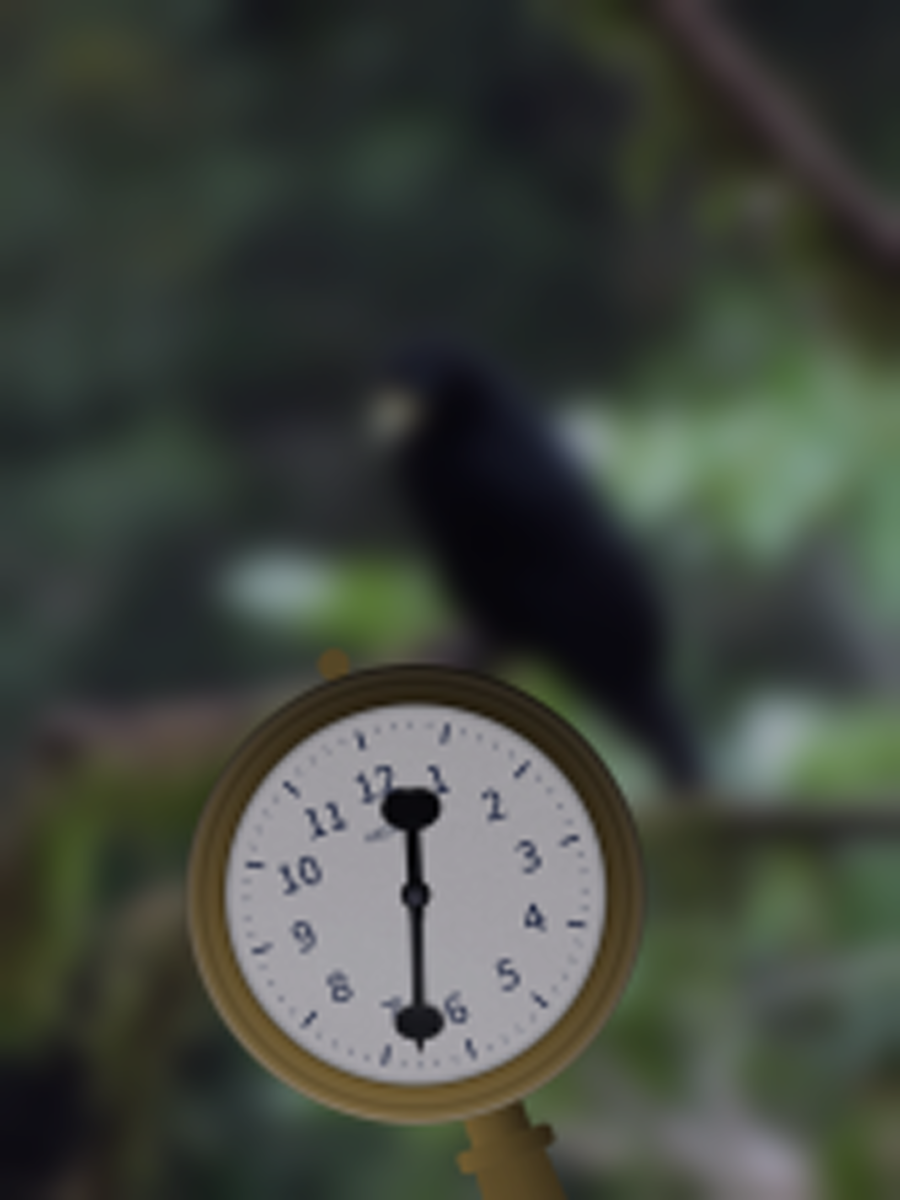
12:33
